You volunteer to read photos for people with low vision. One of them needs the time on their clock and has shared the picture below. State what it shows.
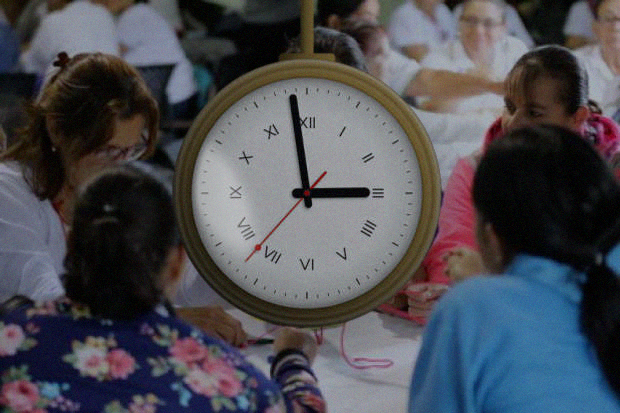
2:58:37
